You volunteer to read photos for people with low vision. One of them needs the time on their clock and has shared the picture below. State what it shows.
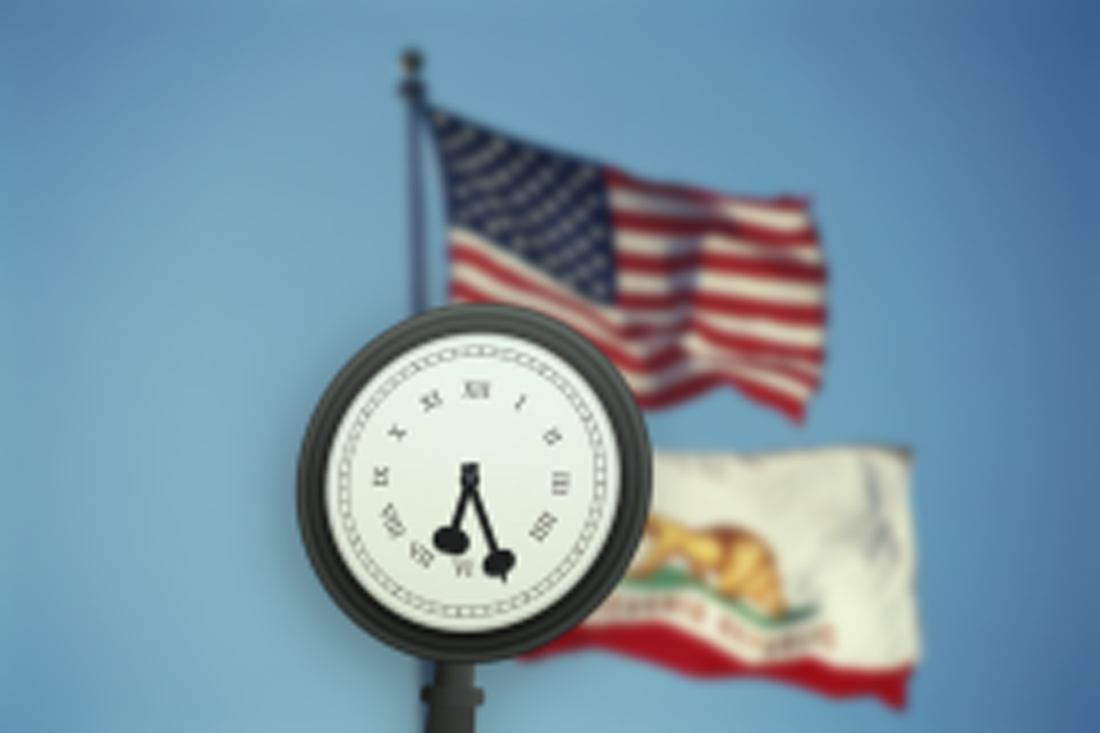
6:26
